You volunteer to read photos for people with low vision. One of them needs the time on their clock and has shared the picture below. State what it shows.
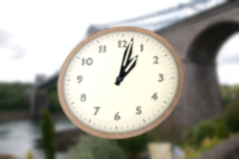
1:02
